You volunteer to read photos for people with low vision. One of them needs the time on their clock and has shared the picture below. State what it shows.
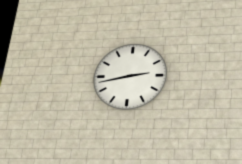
2:43
